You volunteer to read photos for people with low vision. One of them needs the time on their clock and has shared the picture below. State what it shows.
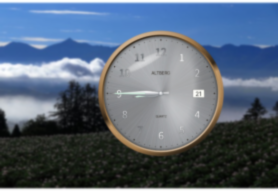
8:45
